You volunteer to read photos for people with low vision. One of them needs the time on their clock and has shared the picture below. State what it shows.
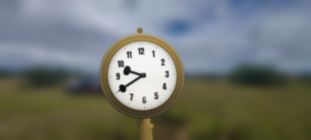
9:40
